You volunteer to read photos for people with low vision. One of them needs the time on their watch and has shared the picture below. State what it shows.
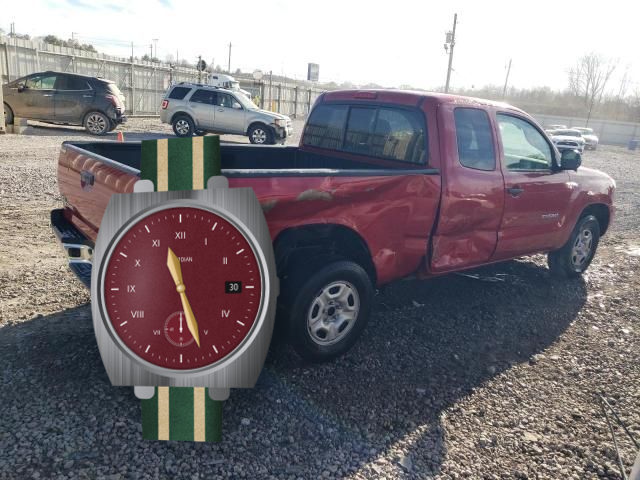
11:27
